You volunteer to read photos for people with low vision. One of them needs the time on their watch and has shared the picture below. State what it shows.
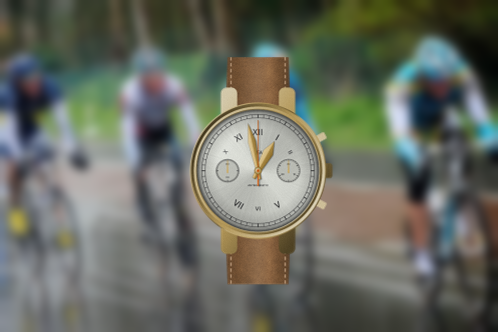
12:58
